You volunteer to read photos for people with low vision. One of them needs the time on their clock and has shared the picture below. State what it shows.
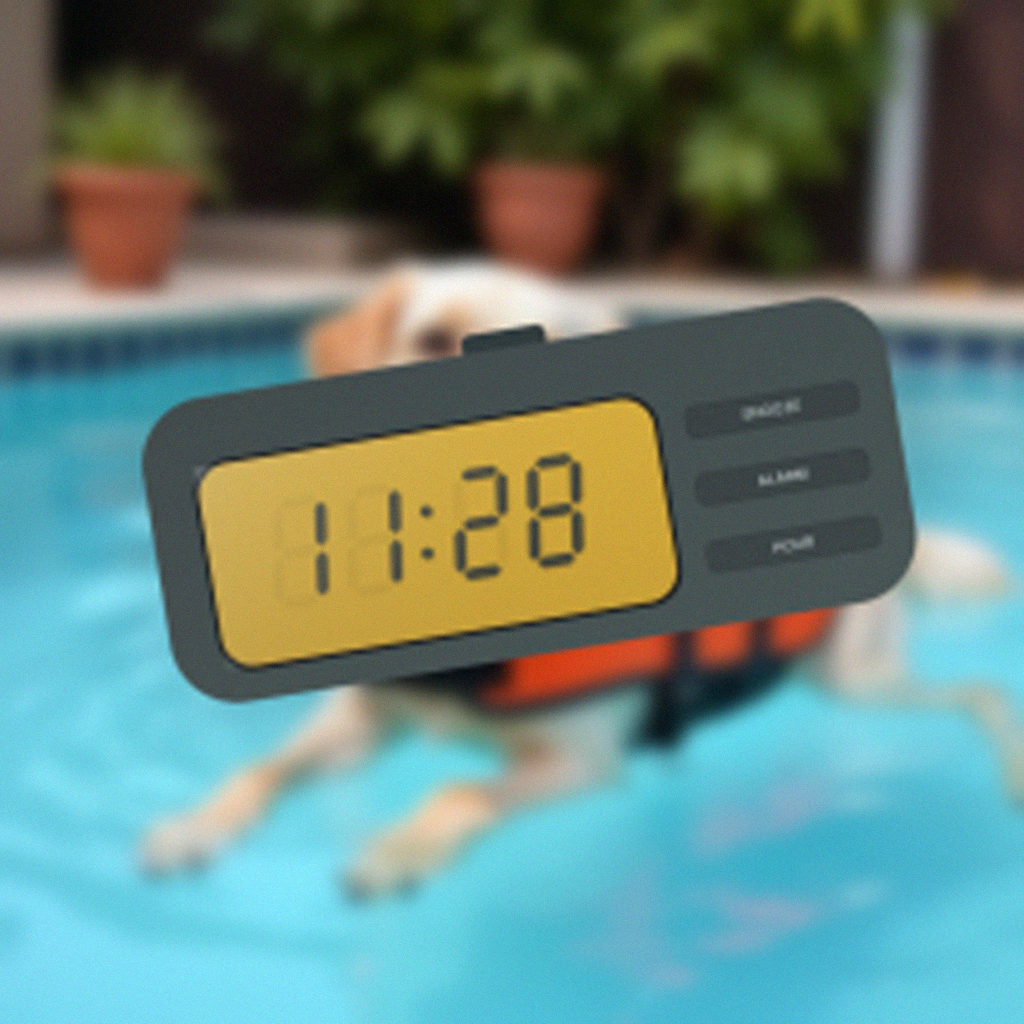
11:28
